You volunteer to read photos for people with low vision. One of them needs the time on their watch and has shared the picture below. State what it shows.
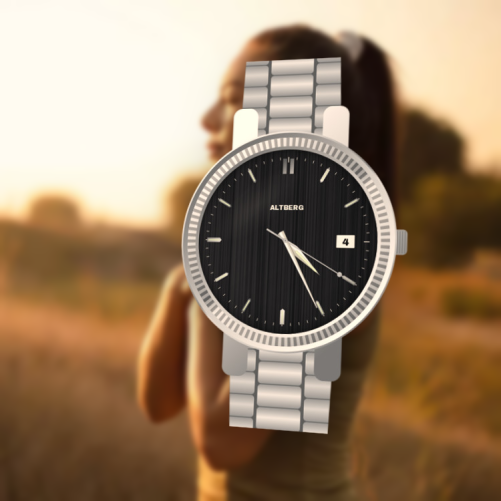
4:25:20
